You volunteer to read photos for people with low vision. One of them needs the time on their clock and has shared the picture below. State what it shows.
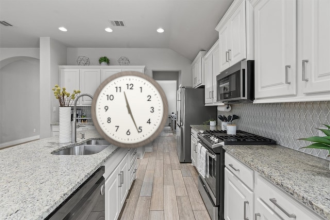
11:26
